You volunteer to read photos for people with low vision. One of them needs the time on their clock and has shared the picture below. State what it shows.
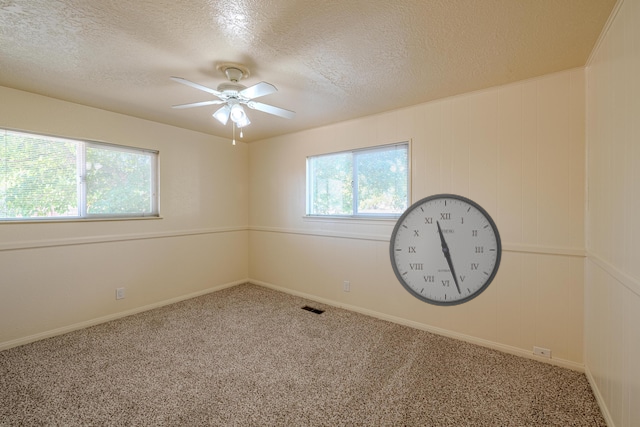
11:27
